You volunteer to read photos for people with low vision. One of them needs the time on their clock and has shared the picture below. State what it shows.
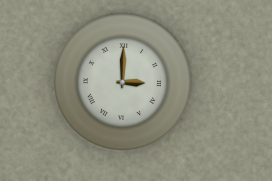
3:00
